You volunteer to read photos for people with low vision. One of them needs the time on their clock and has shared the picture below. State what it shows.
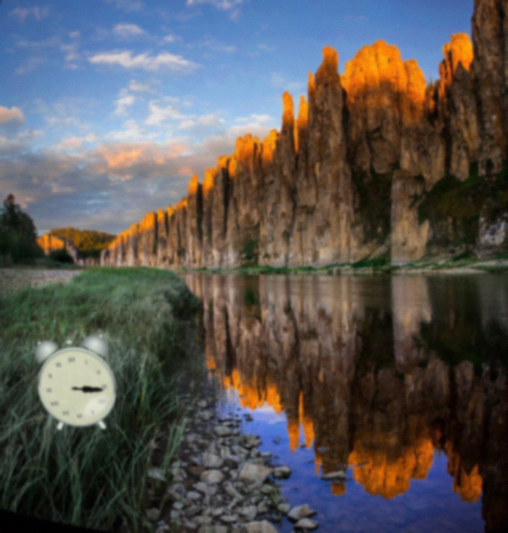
3:16
